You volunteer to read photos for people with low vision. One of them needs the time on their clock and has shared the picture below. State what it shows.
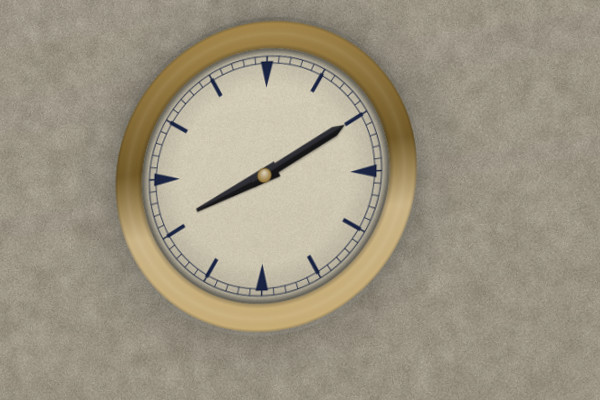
8:10
